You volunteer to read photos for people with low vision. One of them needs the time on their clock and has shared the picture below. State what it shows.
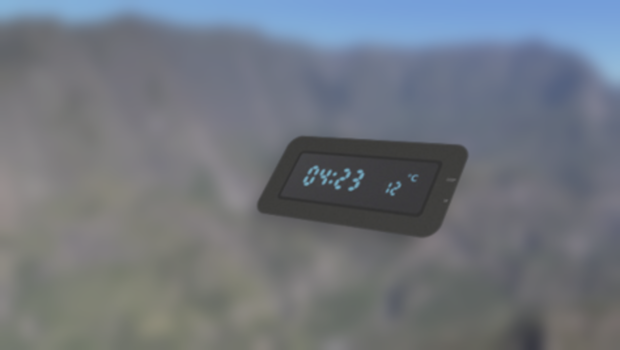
4:23
